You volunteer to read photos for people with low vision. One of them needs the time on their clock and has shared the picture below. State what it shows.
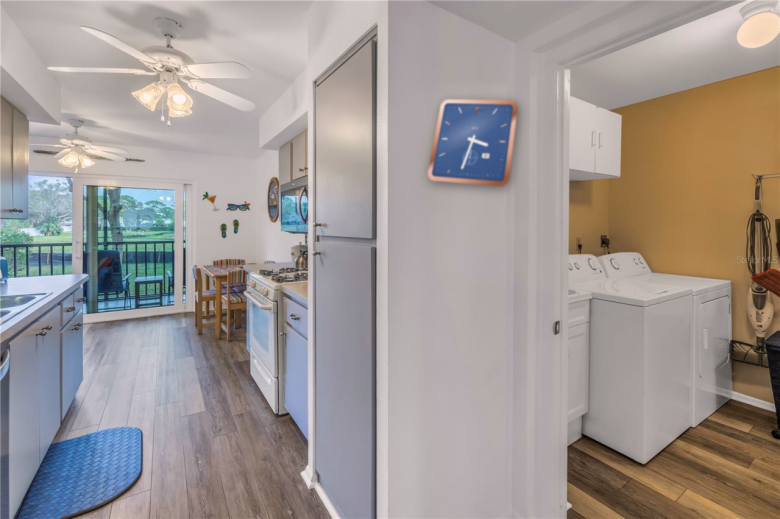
3:32
